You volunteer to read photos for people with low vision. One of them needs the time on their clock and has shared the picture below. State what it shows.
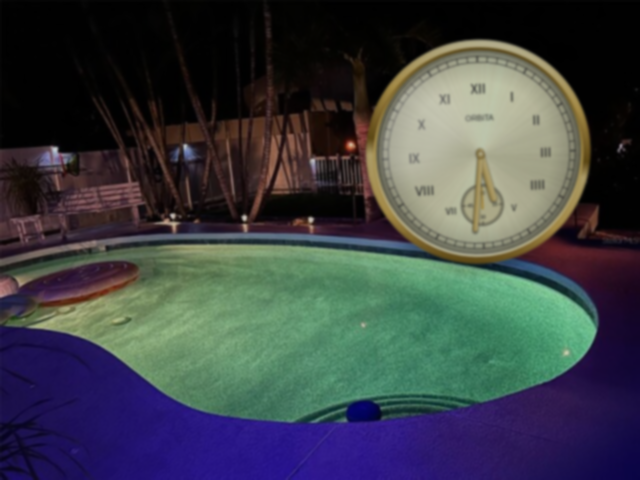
5:31
